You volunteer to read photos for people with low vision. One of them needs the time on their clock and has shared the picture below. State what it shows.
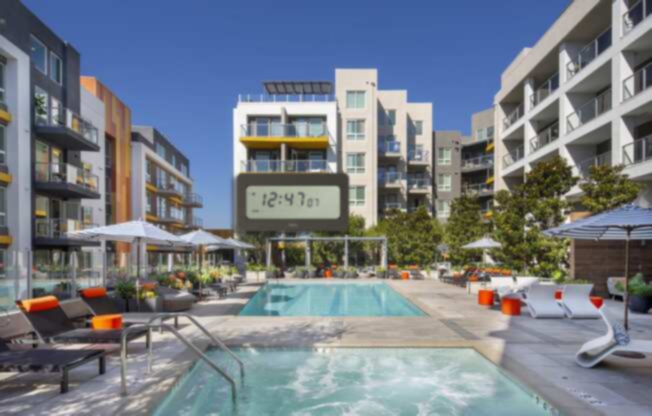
12:47
